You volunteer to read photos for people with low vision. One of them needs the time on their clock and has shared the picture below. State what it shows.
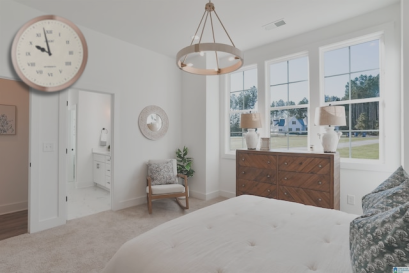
9:58
